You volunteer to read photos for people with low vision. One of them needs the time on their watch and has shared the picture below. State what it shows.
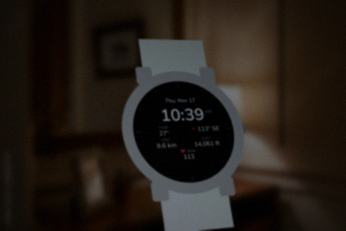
10:39
